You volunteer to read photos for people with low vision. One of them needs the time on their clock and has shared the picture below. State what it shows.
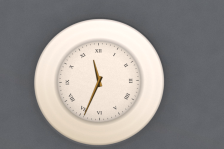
11:34
